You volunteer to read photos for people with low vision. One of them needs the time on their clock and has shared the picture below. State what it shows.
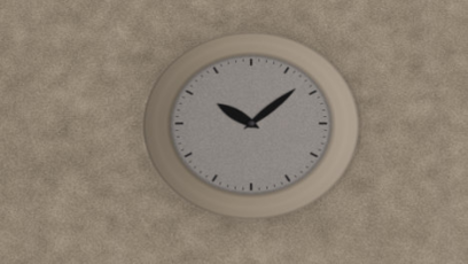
10:08
